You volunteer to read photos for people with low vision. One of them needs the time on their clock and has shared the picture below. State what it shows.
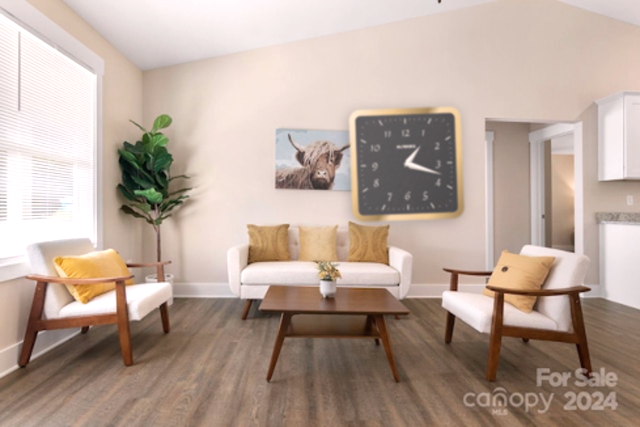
1:18
